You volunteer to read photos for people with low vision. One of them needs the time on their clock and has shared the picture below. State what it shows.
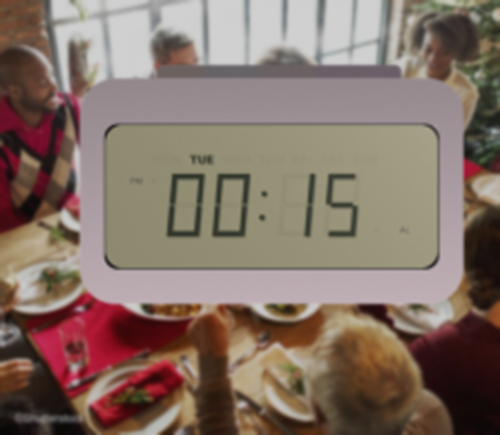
0:15
